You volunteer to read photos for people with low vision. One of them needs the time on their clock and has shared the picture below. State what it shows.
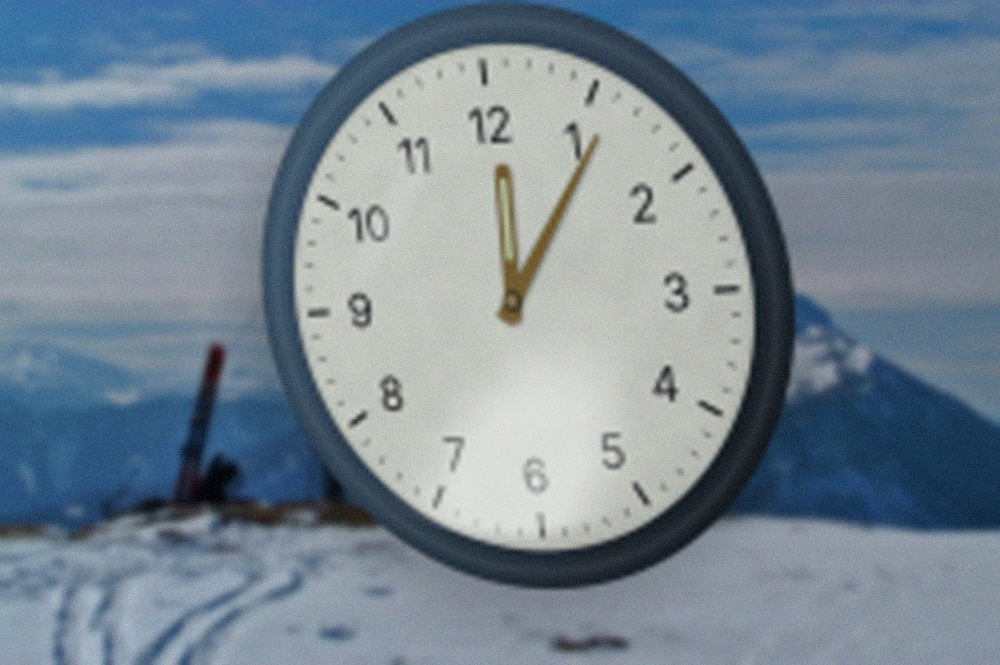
12:06
